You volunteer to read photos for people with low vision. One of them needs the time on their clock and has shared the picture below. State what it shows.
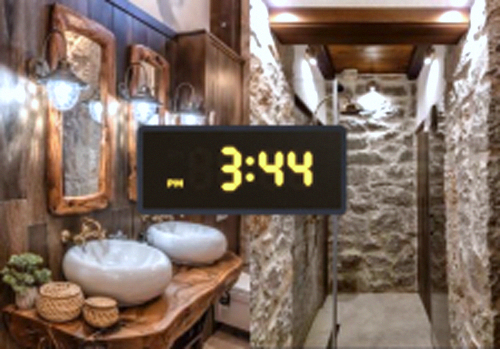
3:44
